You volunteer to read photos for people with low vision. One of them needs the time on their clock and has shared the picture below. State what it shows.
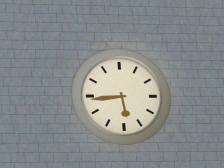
5:44
